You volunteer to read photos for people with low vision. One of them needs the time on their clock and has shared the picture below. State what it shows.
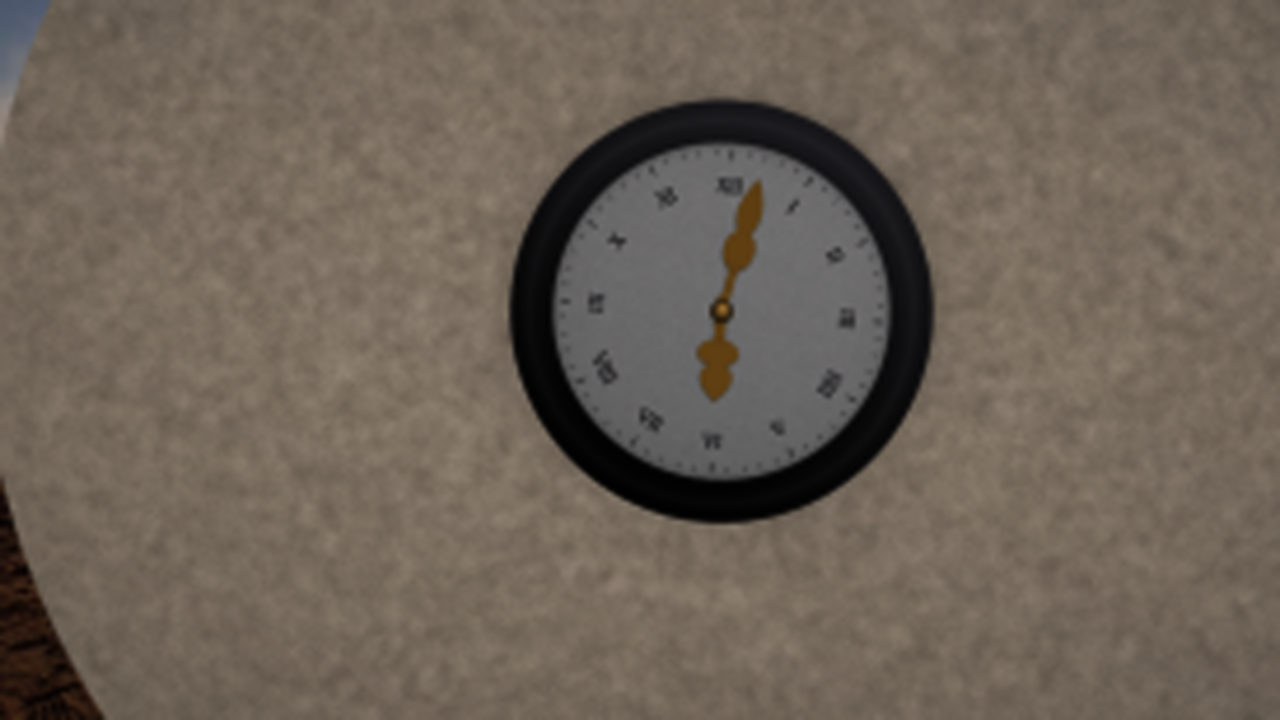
6:02
